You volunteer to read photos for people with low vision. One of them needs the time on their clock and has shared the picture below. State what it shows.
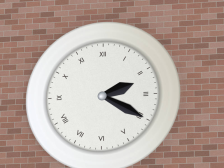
2:20
